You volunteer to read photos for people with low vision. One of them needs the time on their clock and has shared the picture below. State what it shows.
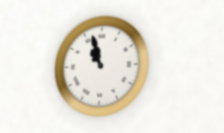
10:57
